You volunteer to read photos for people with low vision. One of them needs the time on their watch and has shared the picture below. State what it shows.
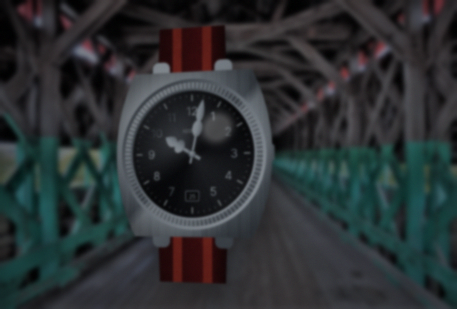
10:02
